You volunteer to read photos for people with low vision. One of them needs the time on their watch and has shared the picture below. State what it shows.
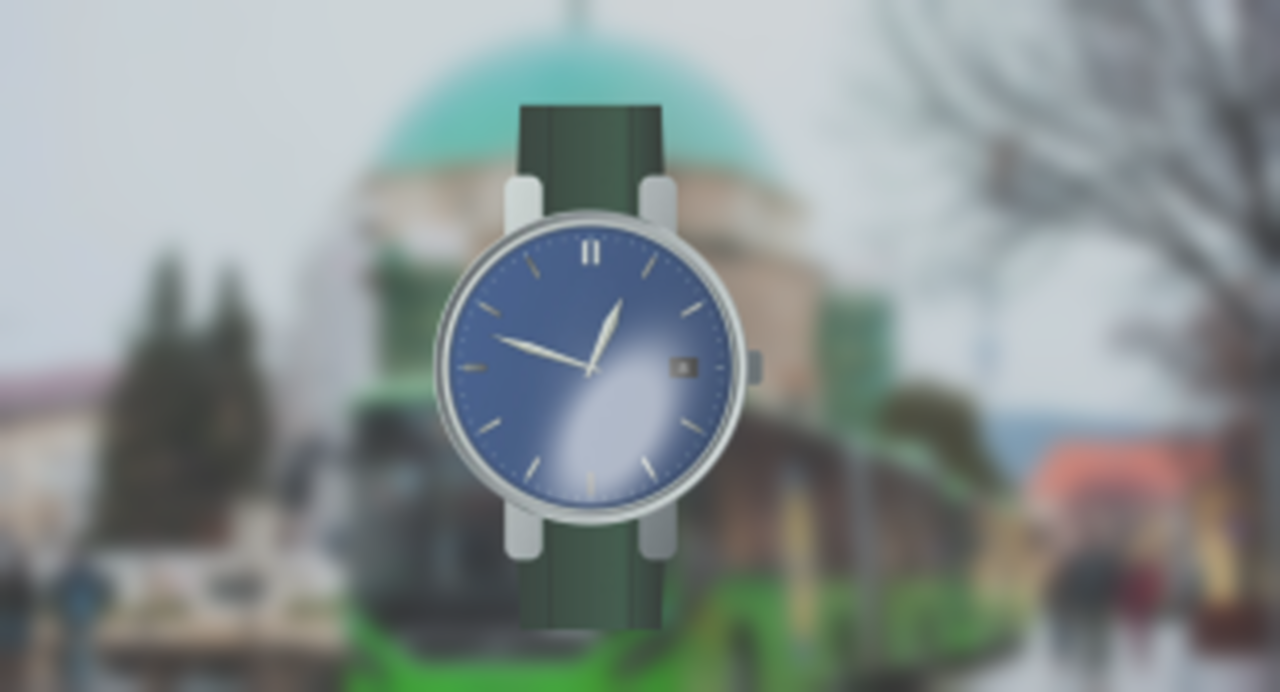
12:48
